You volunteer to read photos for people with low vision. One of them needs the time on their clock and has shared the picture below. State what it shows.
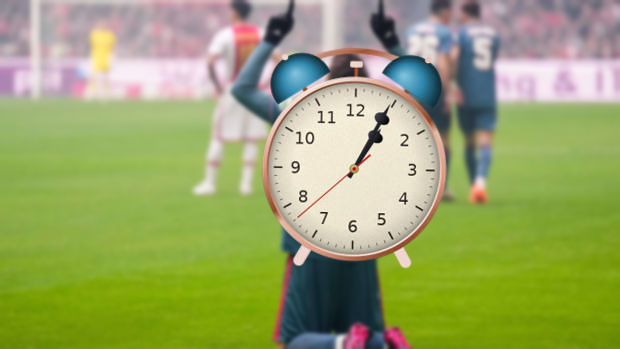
1:04:38
